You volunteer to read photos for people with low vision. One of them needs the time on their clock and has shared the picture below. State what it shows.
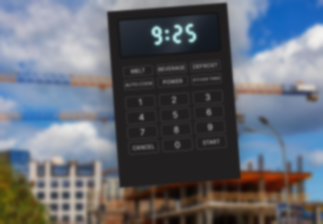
9:25
